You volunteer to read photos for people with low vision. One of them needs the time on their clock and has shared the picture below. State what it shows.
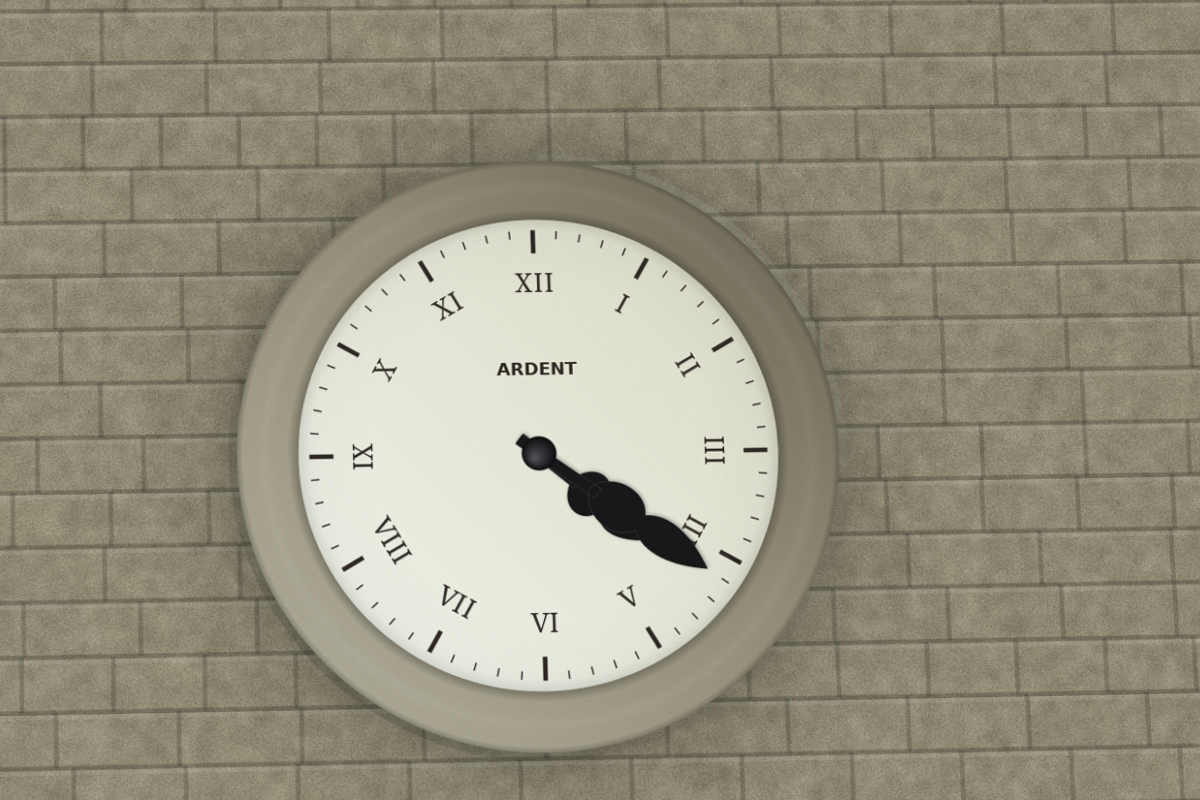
4:21
